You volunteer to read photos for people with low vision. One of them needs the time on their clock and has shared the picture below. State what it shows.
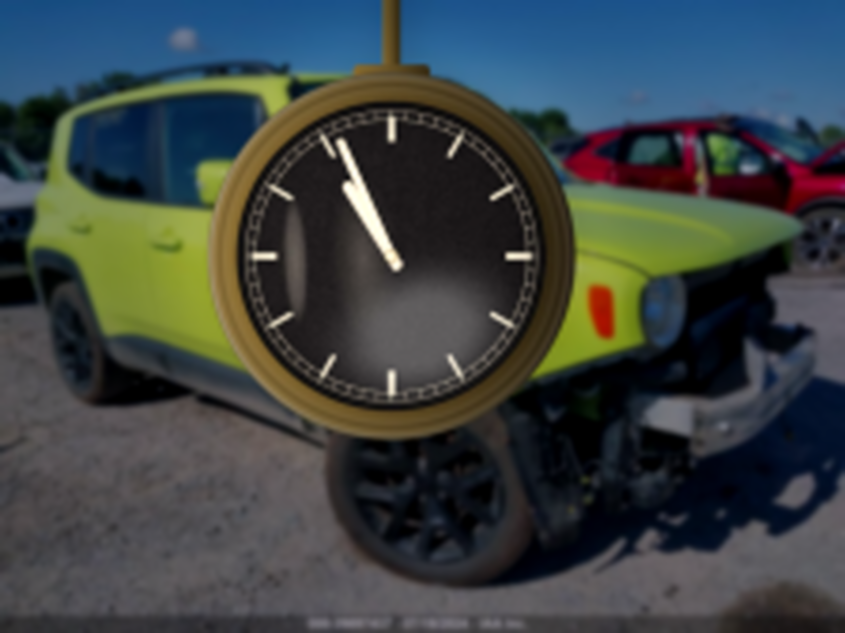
10:56
